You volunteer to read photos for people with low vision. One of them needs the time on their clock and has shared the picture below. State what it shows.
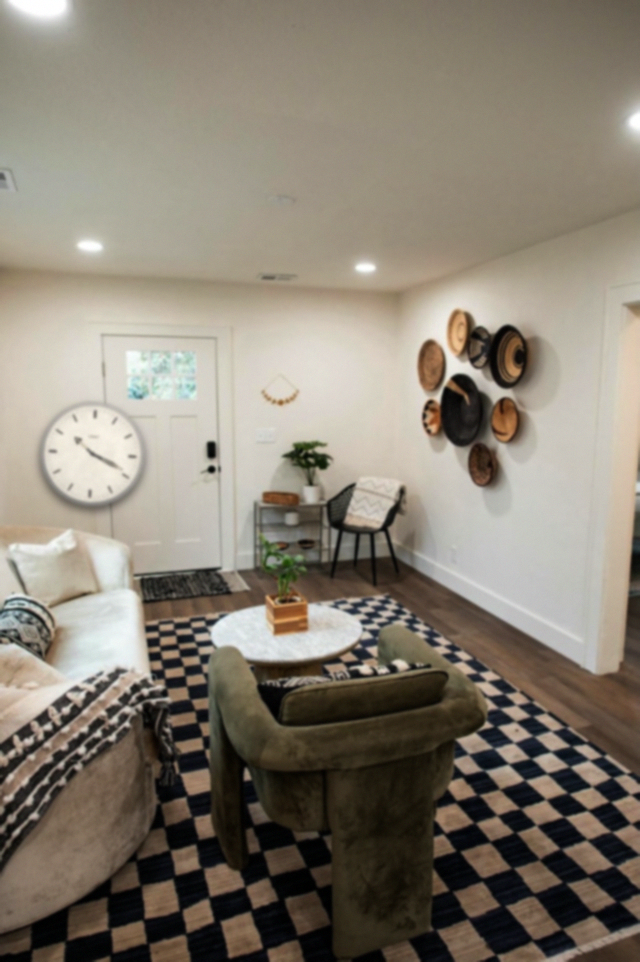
10:19
